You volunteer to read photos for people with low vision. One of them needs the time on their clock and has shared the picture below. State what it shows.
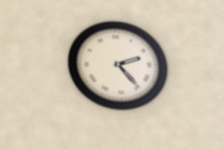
2:24
